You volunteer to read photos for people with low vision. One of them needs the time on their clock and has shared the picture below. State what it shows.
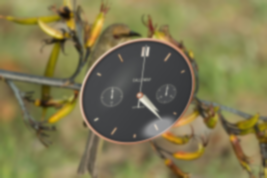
4:23
